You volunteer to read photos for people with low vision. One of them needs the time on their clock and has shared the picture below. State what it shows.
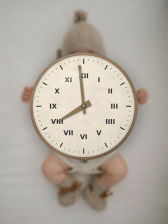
7:59
